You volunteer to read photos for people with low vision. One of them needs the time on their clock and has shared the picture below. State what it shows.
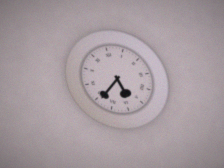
5:39
